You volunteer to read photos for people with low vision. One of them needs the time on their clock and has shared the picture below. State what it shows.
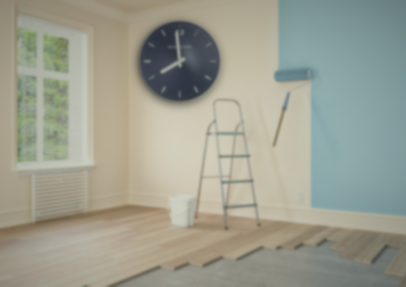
7:59
